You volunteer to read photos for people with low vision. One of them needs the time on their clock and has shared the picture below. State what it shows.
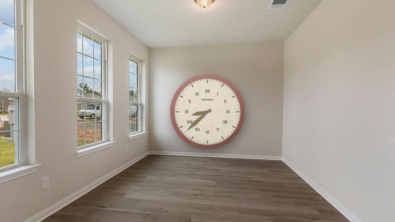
8:38
